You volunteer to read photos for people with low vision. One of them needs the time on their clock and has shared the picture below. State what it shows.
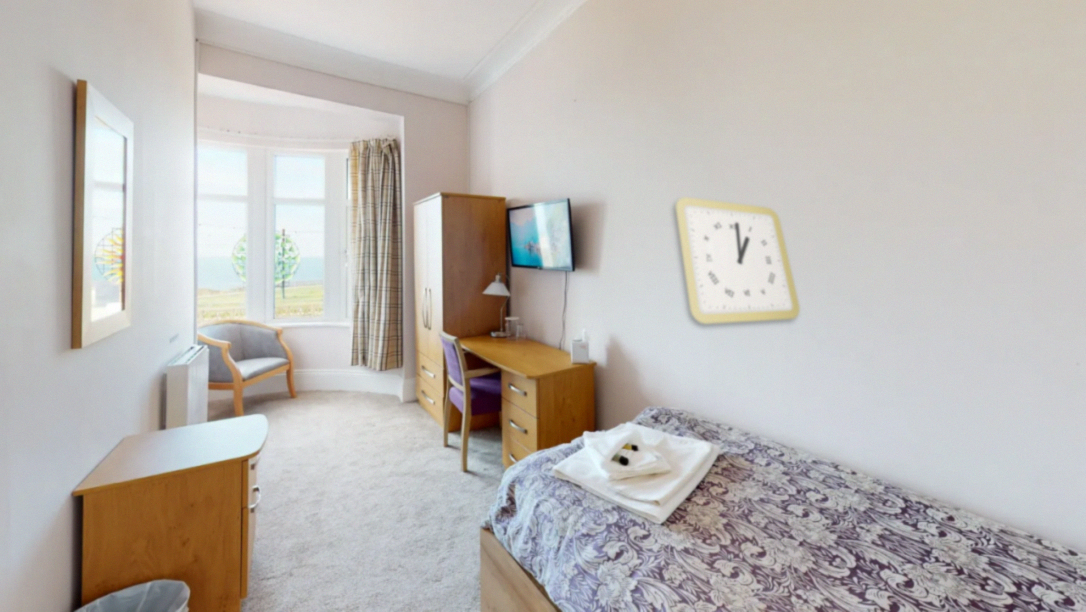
1:01
